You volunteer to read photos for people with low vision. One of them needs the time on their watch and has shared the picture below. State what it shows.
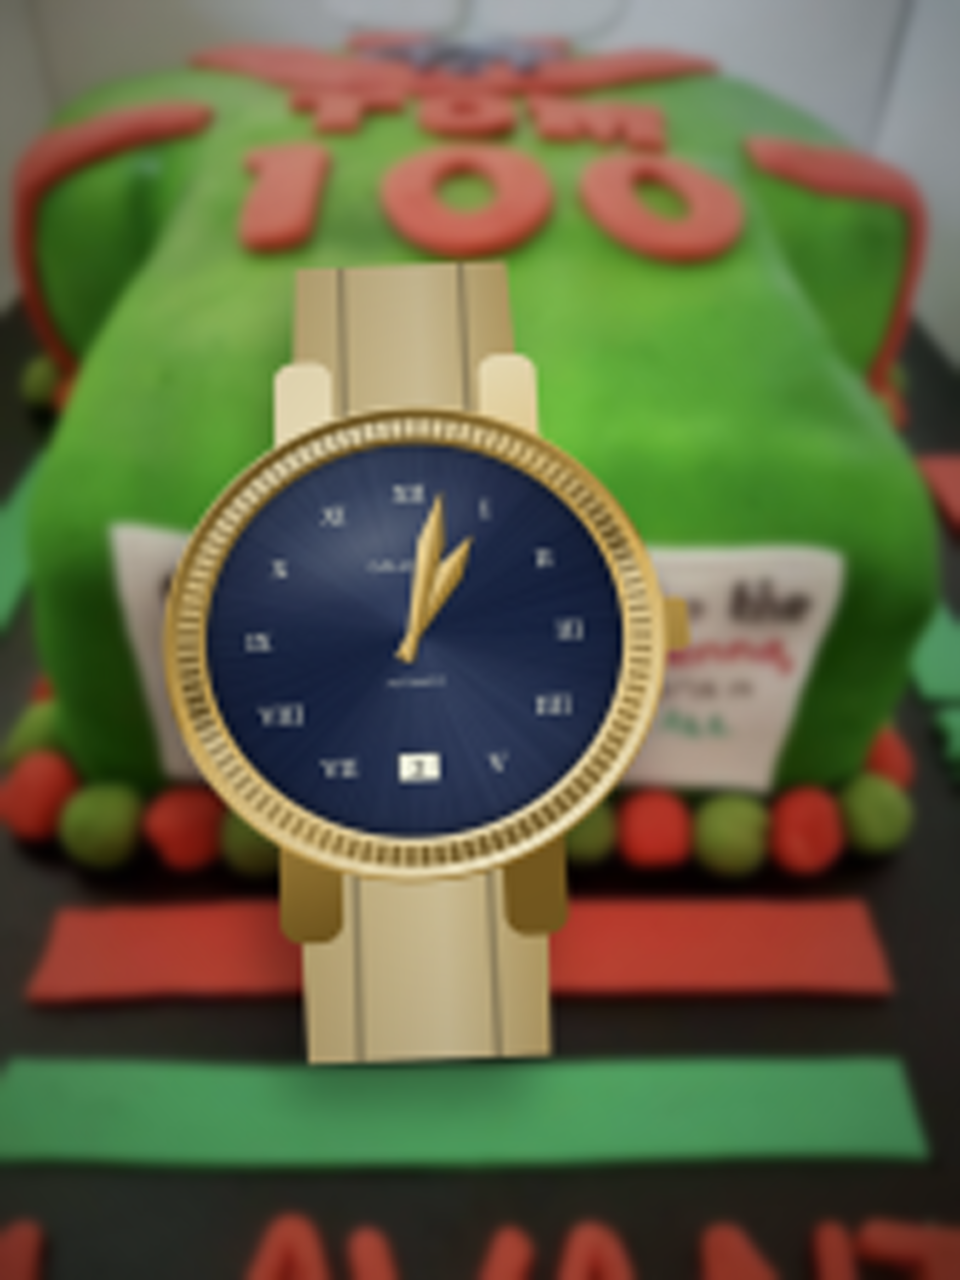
1:02
